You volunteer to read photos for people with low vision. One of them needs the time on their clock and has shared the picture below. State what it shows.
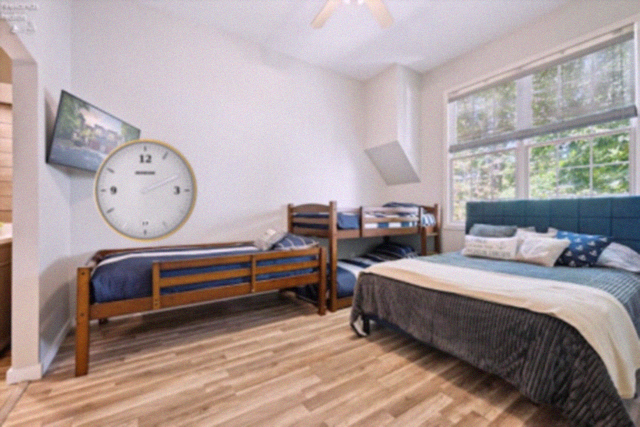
2:11
